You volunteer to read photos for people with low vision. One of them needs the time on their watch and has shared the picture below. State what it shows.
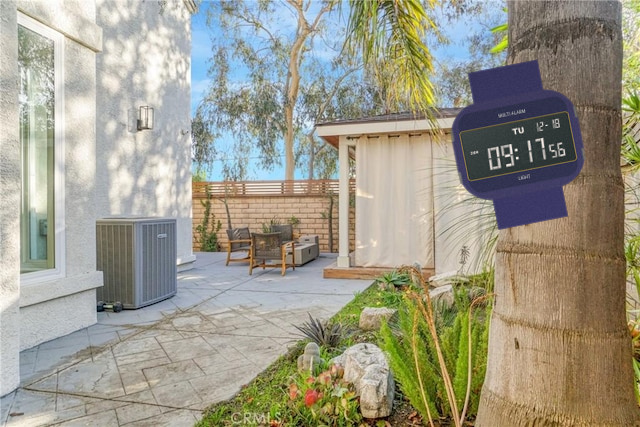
9:17:56
